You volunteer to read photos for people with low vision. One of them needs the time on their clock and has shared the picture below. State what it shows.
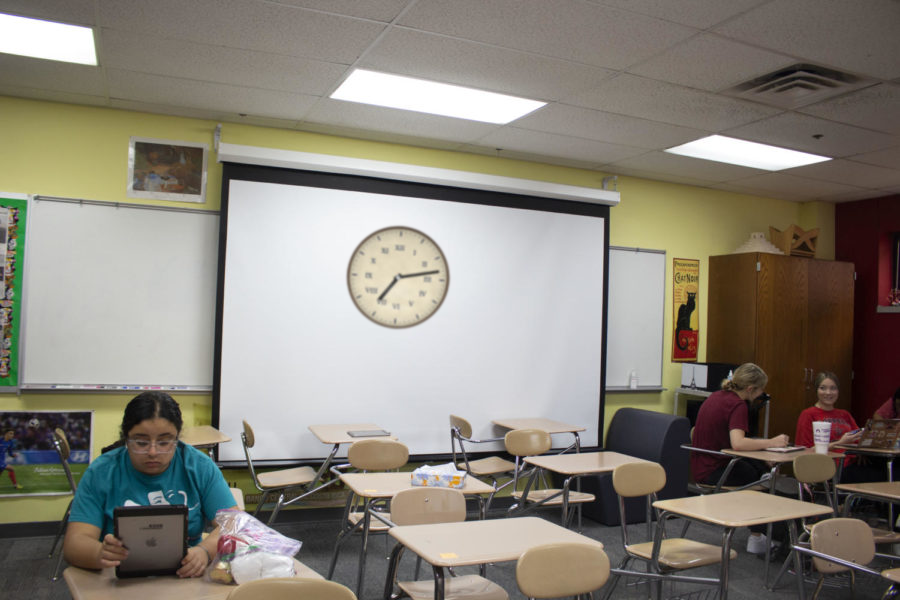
7:13
